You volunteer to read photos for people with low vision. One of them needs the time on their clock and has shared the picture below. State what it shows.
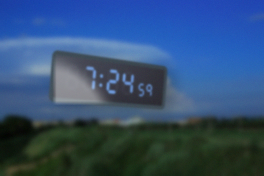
7:24:59
